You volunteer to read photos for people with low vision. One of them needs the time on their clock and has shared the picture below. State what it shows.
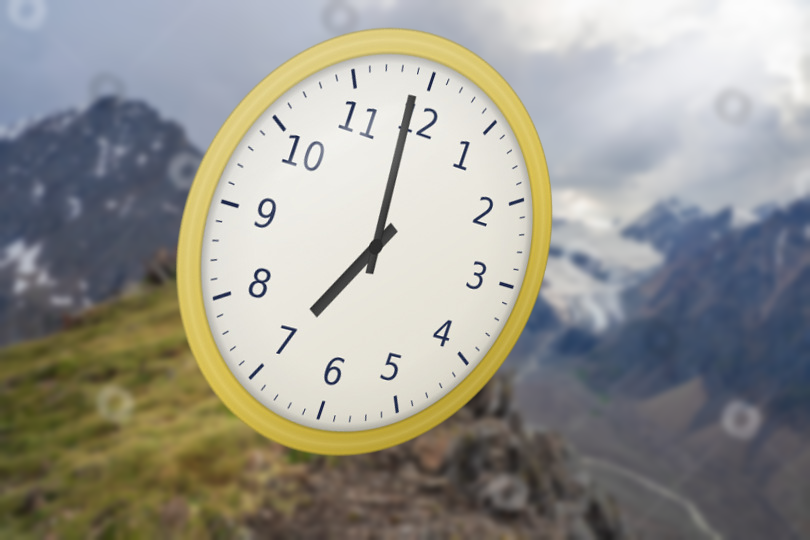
6:59
